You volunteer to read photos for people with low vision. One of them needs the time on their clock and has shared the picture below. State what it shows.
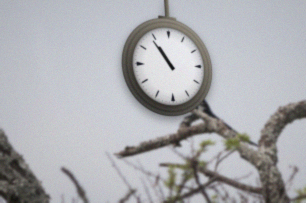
10:54
